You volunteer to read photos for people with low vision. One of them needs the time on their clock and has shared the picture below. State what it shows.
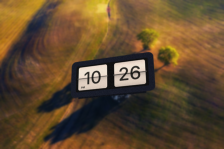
10:26
